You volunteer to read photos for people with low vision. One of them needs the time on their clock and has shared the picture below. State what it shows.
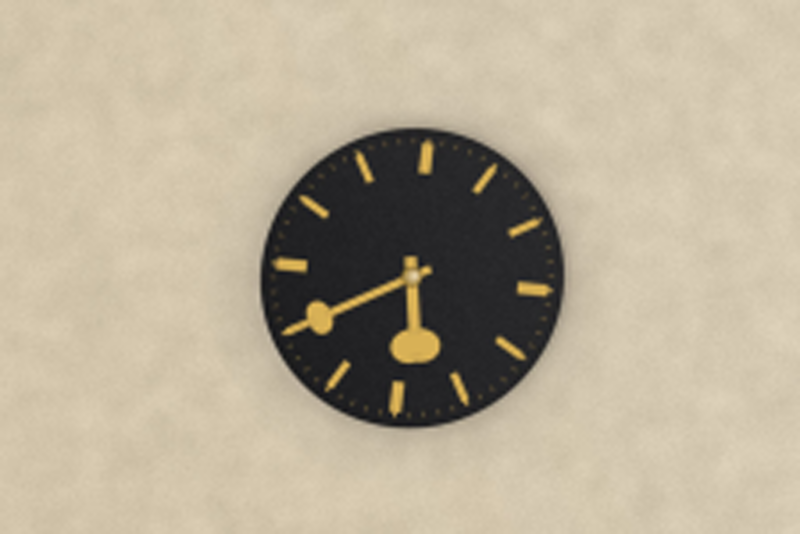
5:40
